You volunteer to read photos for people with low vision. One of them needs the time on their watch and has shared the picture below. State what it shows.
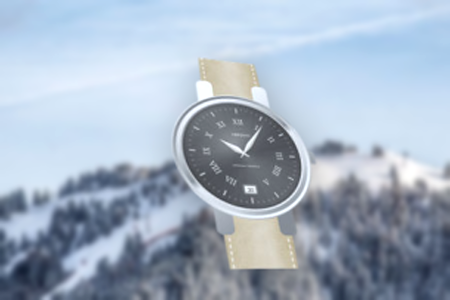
10:06
